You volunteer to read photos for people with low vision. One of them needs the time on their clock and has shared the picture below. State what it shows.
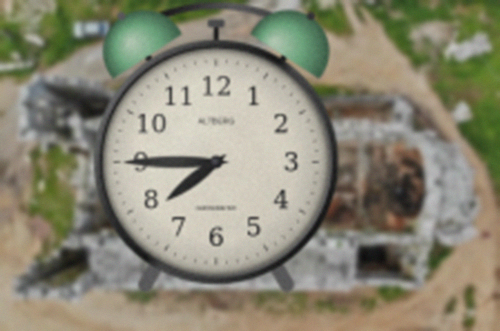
7:45
